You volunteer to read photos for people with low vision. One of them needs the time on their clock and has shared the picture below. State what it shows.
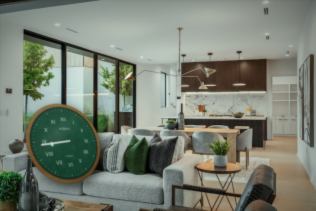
8:44
